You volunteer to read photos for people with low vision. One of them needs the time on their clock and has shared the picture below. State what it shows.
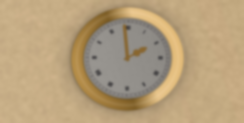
1:59
